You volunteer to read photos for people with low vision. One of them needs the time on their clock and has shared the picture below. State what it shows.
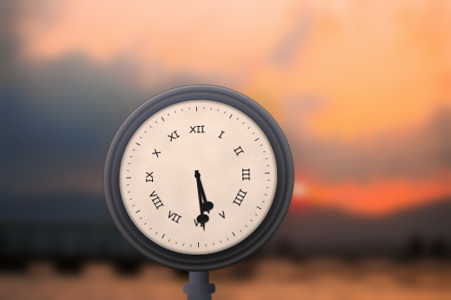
5:29
